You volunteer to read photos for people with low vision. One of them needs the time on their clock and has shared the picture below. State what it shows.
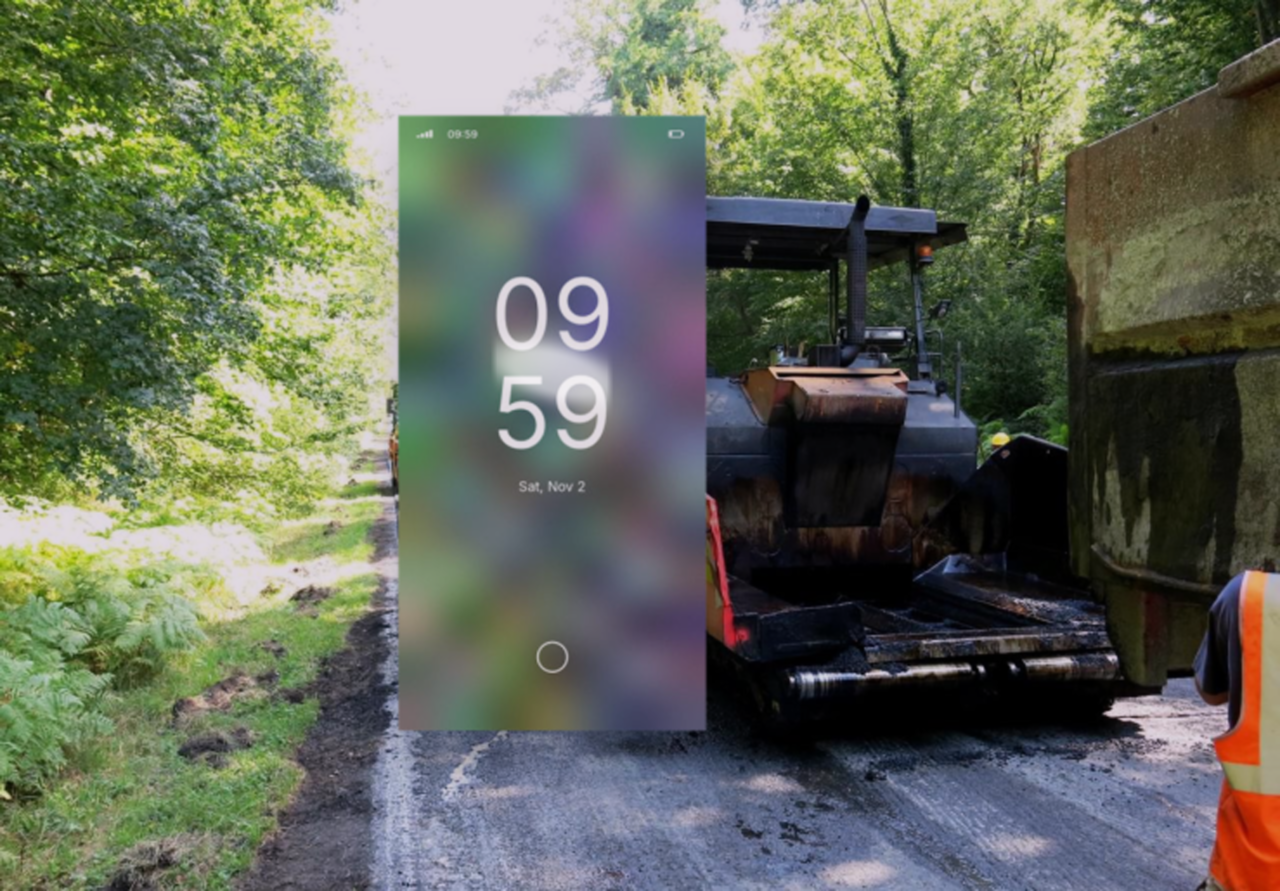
9:59
